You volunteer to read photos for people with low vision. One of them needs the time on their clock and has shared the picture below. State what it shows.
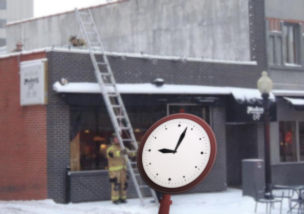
9:03
